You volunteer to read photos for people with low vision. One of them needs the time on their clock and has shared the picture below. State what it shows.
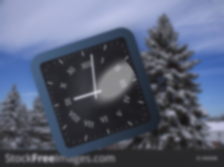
9:02
